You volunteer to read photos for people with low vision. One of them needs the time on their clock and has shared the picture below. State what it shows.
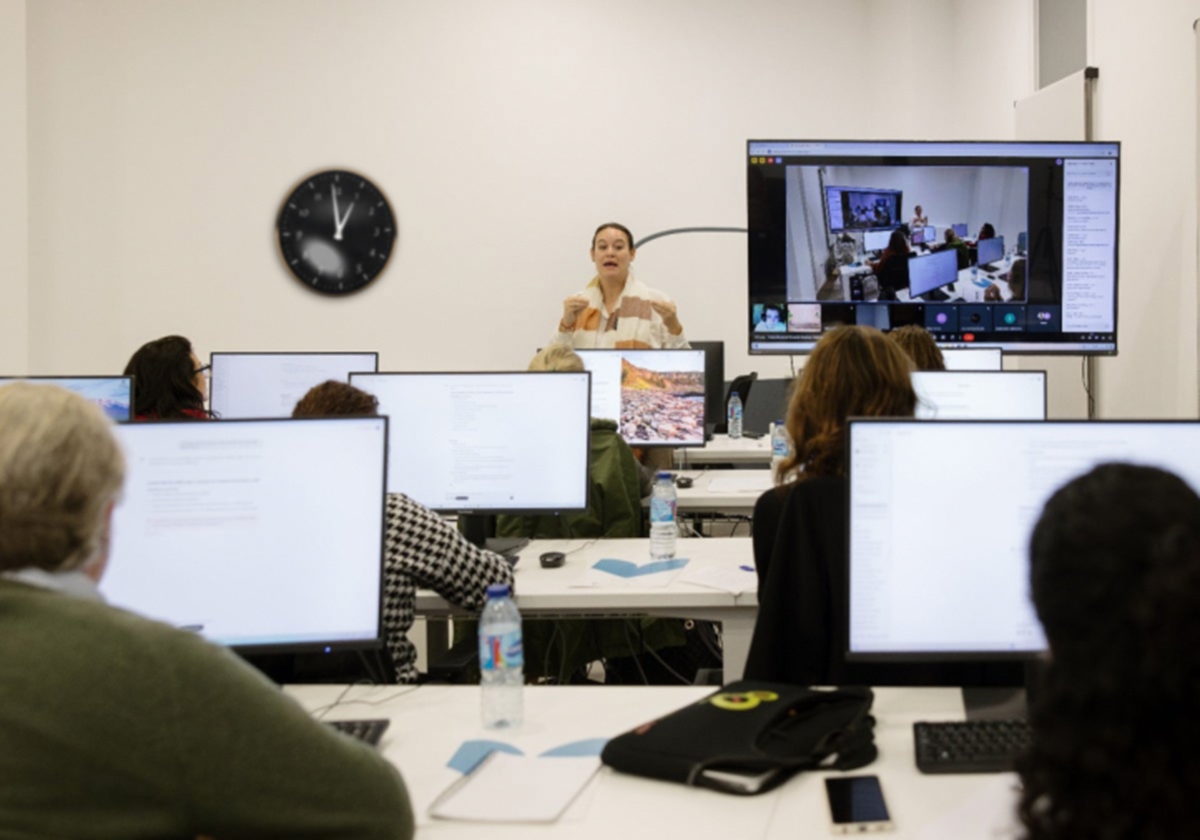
12:59
